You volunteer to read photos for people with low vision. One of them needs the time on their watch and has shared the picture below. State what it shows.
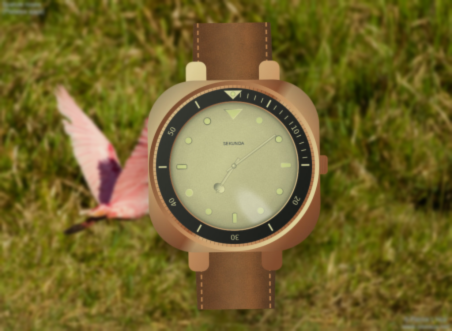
7:09
